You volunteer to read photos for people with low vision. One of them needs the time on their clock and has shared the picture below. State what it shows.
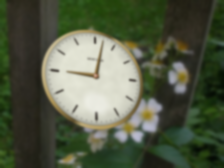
9:02
